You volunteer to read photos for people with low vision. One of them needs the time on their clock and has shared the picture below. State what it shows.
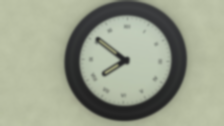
7:51
